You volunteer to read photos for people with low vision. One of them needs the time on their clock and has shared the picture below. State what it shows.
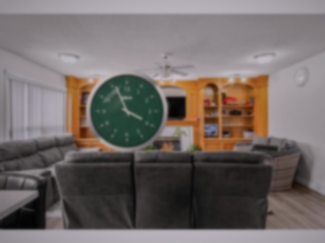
3:56
